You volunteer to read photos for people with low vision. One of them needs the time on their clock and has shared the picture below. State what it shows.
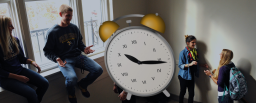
10:16
